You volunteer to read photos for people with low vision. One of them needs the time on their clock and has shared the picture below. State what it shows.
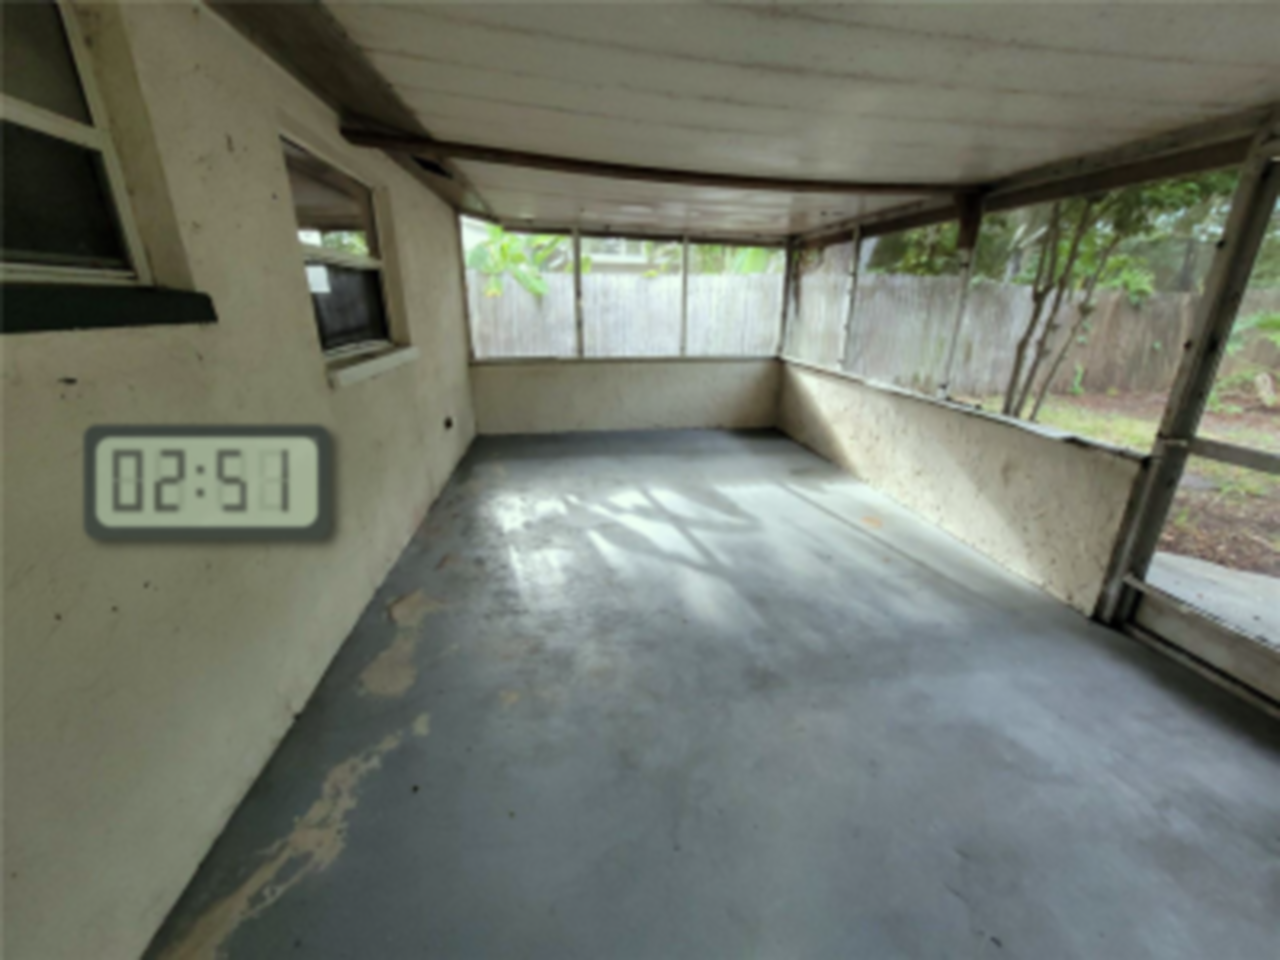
2:51
